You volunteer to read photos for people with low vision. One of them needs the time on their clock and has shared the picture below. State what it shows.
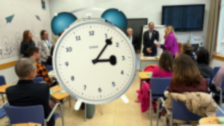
3:07
